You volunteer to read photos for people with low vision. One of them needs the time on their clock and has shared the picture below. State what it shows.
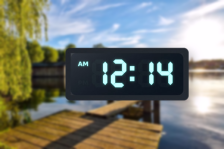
12:14
